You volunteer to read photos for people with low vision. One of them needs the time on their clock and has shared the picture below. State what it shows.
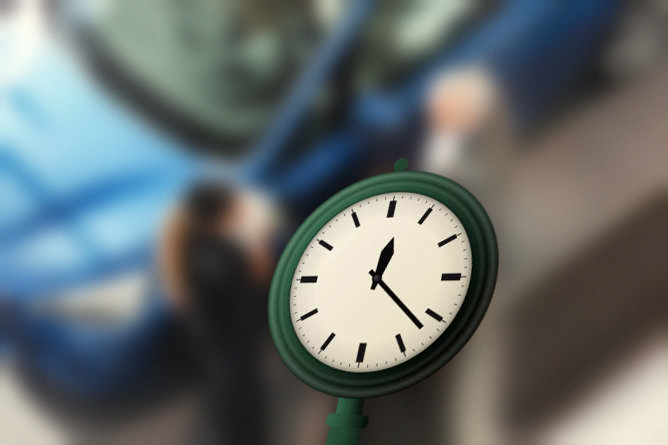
12:22
